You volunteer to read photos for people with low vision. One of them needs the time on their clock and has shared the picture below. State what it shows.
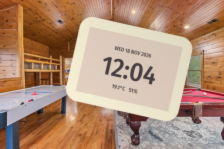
12:04
